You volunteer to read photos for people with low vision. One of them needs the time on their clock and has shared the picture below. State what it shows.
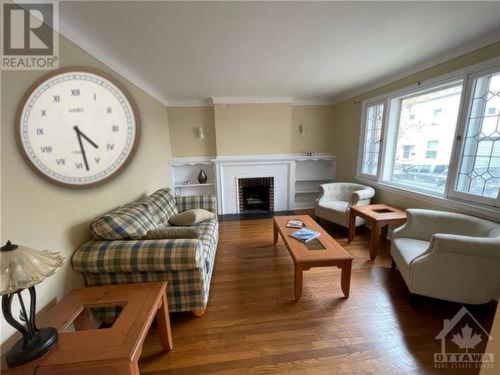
4:28
